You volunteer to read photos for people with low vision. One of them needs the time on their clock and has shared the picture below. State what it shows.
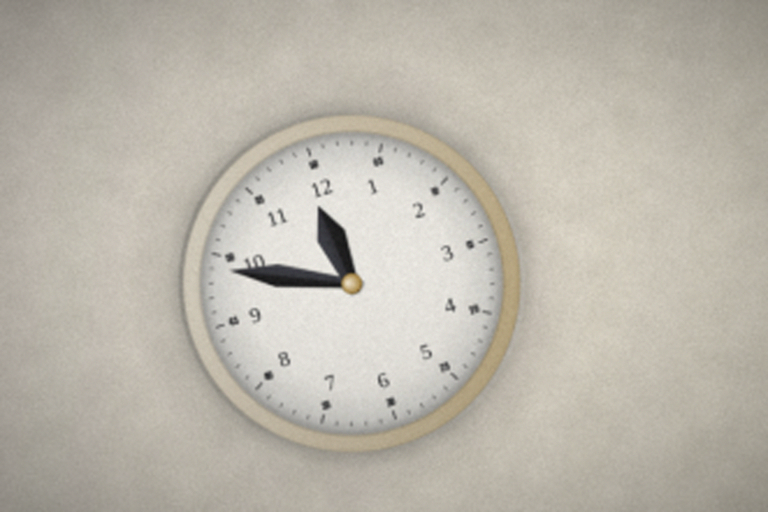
11:49
